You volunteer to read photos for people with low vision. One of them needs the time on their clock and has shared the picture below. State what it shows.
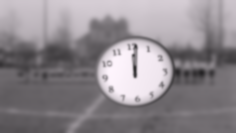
12:01
